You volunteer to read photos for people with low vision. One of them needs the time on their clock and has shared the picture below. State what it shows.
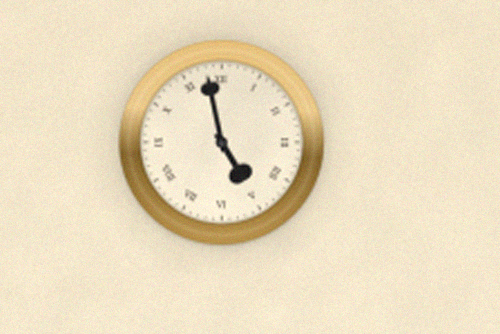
4:58
